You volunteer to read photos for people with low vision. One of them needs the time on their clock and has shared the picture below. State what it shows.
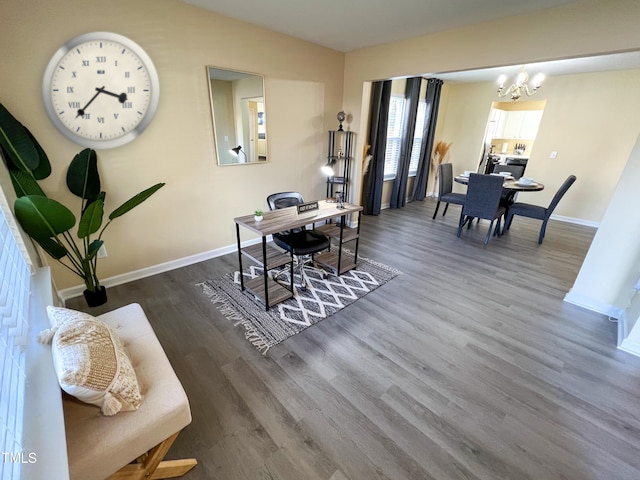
3:37
